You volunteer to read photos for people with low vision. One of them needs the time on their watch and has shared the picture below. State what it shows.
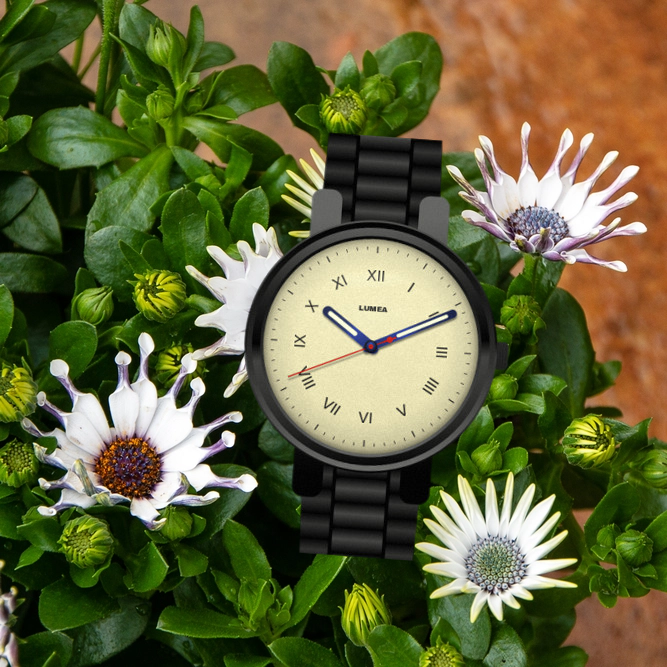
10:10:41
